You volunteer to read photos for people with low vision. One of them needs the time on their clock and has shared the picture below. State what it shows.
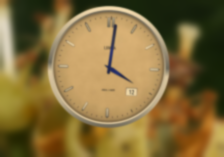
4:01
